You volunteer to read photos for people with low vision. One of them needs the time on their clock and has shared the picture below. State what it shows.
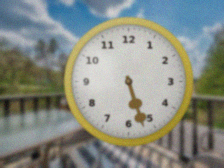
5:27
